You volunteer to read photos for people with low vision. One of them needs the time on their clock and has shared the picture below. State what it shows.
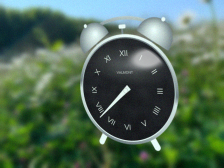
7:38
